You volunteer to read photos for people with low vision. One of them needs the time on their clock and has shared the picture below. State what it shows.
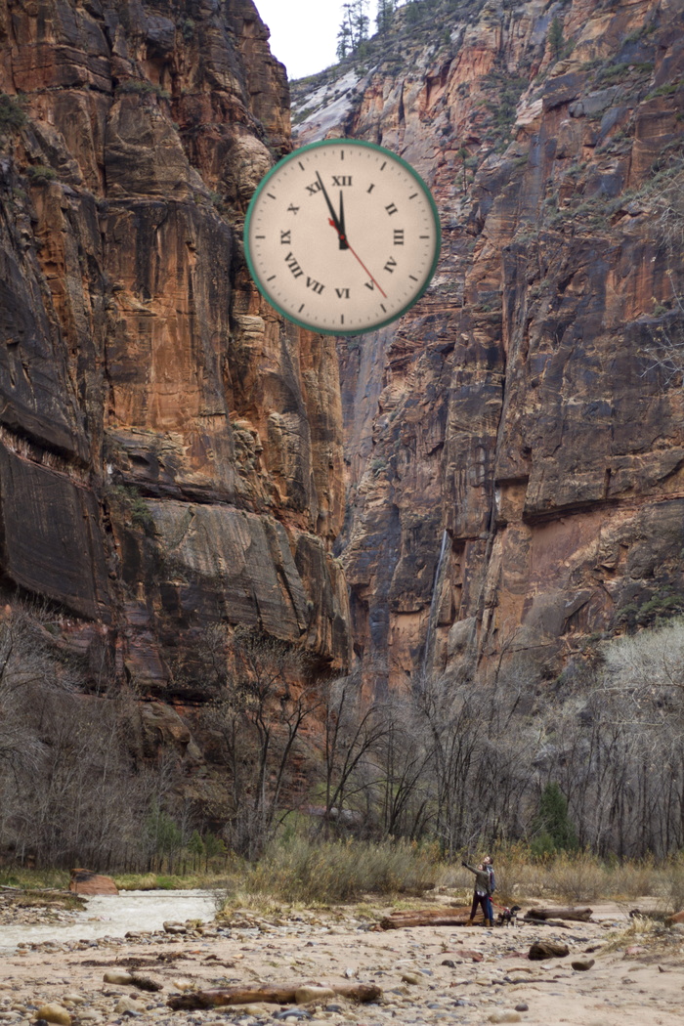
11:56:24
